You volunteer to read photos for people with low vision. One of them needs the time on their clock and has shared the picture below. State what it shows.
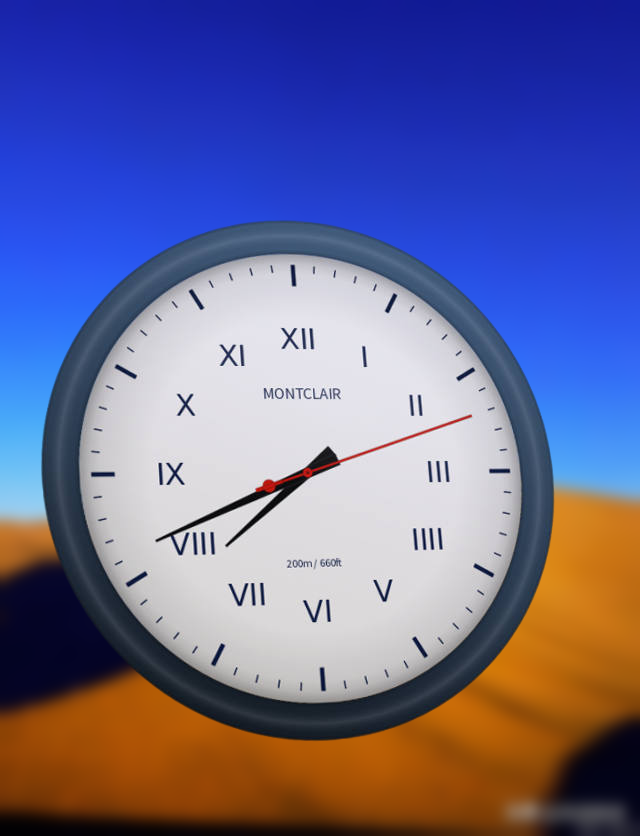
7:41:12
